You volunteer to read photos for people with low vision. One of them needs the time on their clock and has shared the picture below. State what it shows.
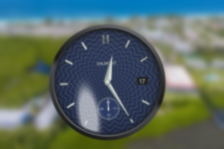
12:25
